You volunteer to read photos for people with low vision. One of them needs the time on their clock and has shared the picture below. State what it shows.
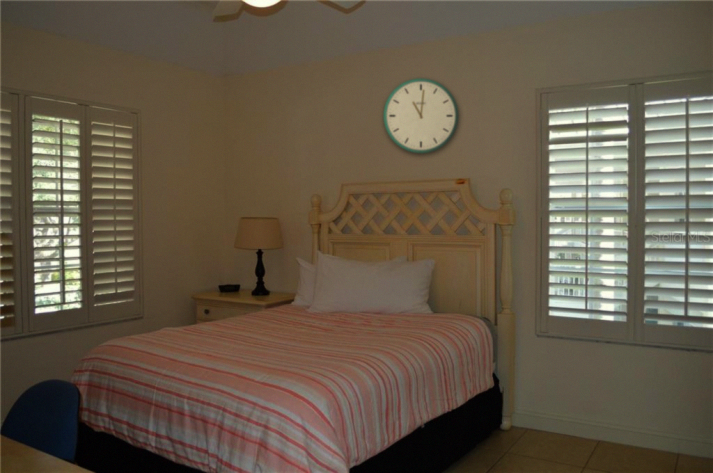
11:01
